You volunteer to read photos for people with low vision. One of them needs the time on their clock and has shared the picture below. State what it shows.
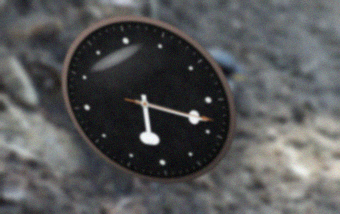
6:18:18
